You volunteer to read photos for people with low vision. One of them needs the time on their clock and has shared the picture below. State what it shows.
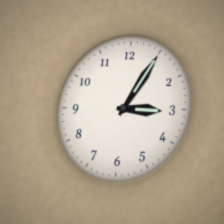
3:05
